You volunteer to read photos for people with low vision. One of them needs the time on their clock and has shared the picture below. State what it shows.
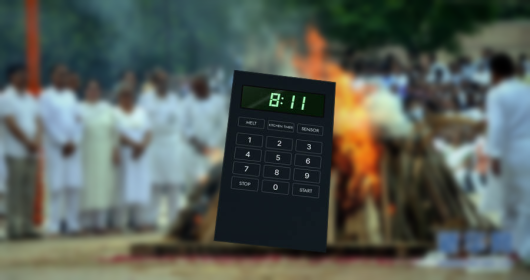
8:11
